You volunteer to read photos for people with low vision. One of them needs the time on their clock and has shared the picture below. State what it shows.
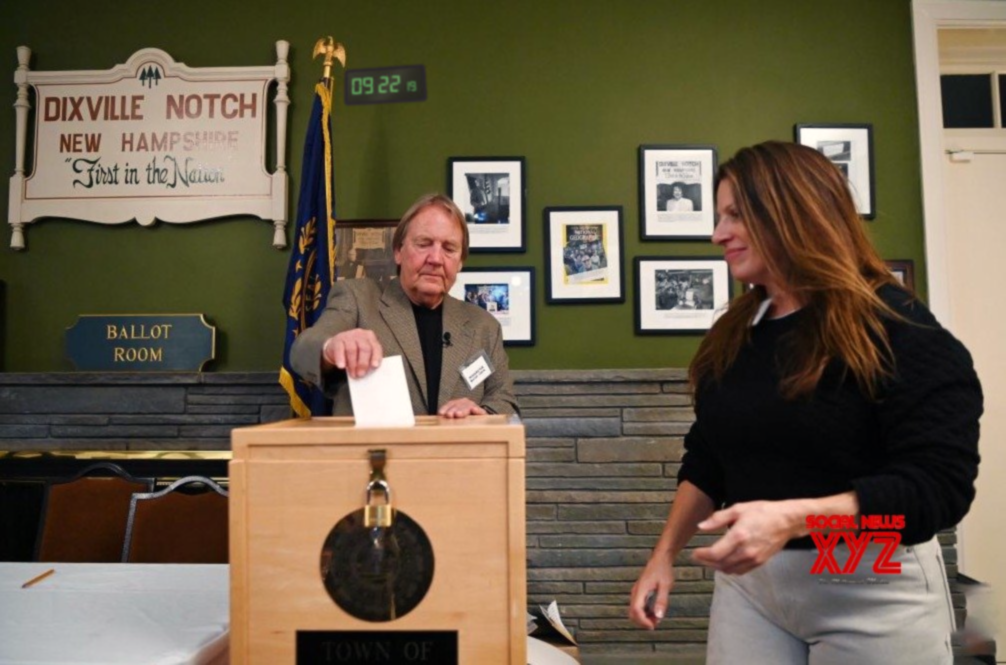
9:22
